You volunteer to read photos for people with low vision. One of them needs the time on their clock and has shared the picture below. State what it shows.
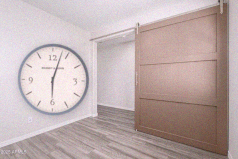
6:03
